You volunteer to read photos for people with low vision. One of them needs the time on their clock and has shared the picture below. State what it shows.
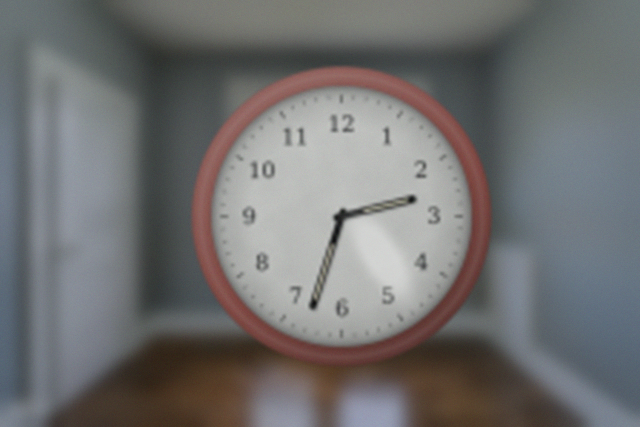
2:33
